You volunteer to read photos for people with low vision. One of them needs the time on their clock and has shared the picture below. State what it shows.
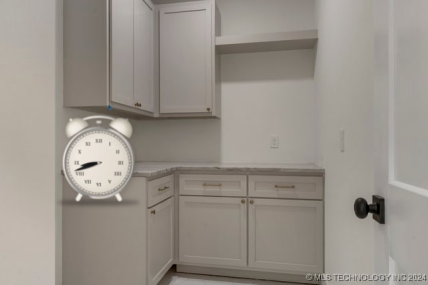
8:42
